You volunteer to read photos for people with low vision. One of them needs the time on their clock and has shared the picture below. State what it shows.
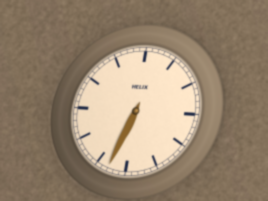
6:33
